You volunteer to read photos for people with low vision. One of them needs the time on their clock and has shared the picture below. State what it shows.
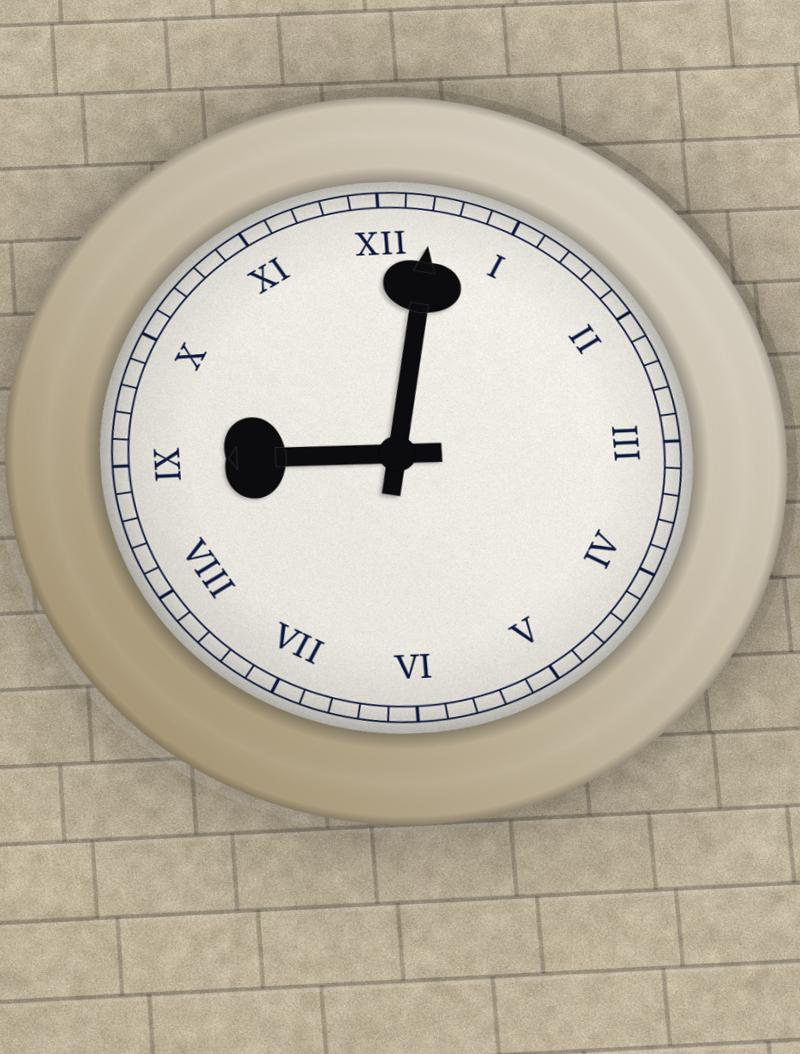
9:02
